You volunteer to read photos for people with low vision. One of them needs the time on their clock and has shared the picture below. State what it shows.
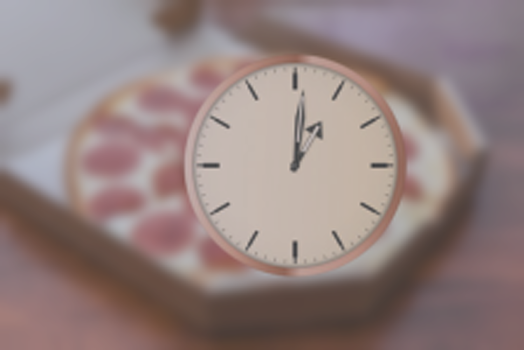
1:01
